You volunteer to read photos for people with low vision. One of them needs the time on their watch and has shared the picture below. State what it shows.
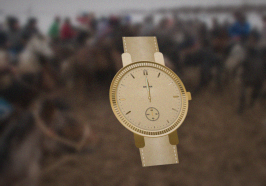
12:00
